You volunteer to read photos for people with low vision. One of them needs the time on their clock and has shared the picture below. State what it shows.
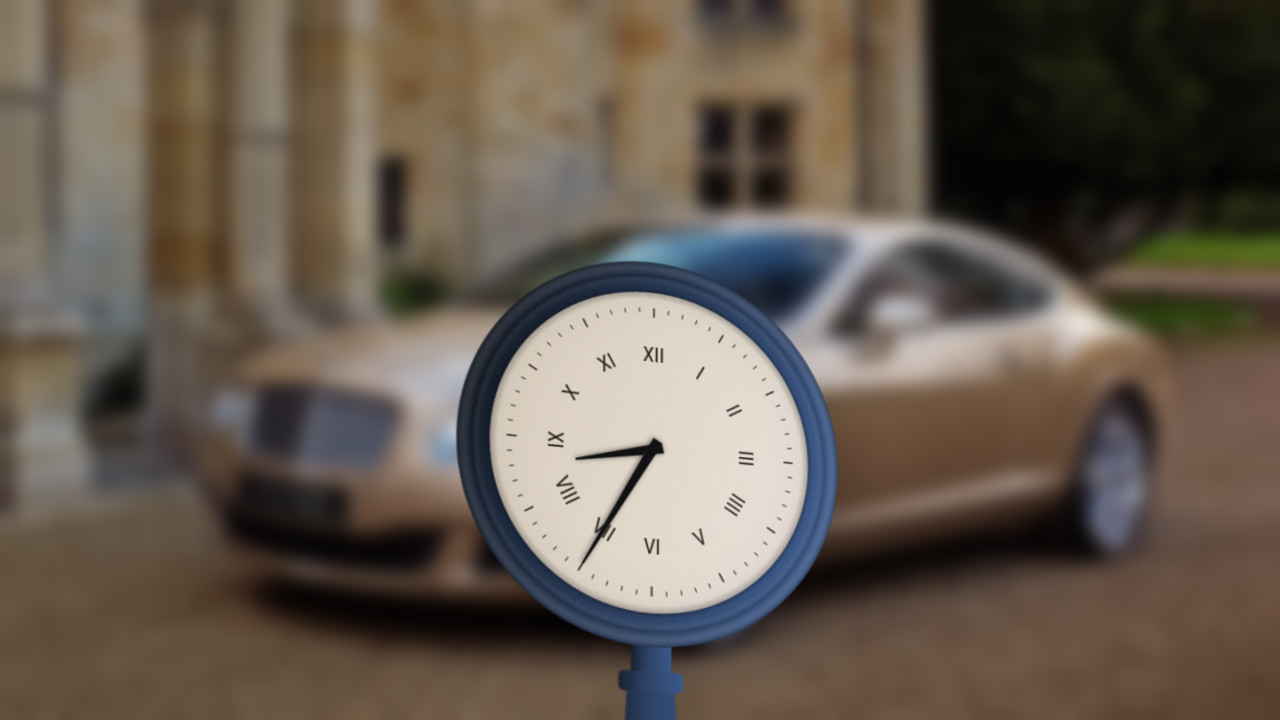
8:35
